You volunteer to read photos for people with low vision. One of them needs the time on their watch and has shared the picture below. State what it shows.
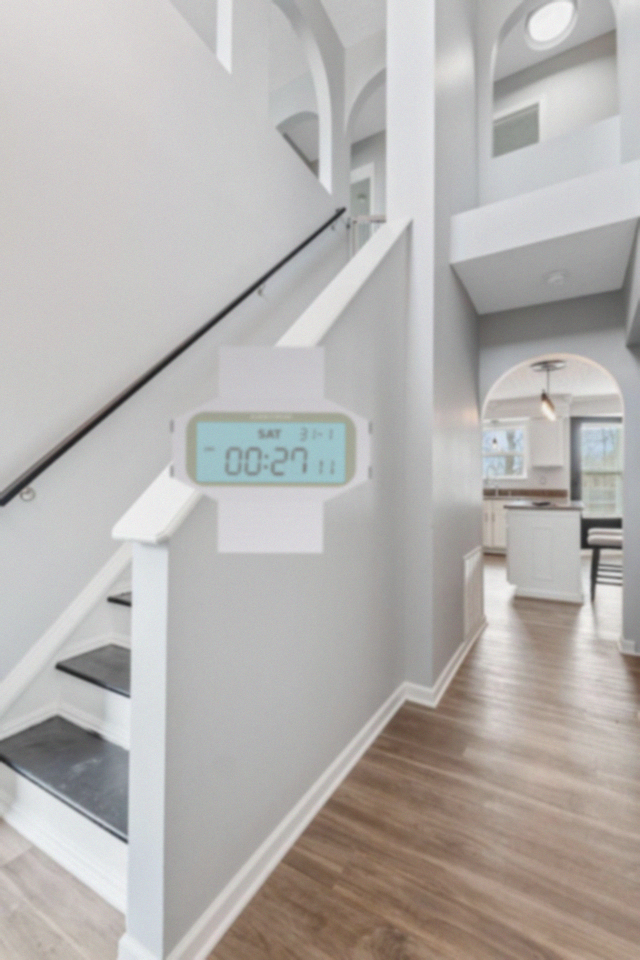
0:27:11
